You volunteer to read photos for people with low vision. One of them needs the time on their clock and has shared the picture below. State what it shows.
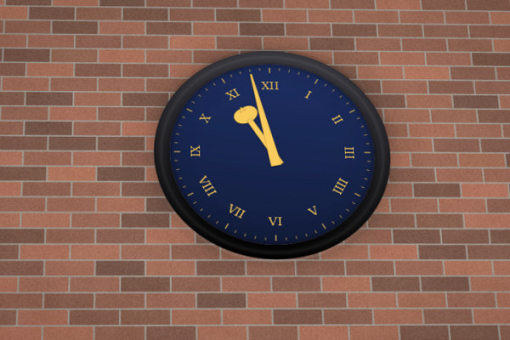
10:58
